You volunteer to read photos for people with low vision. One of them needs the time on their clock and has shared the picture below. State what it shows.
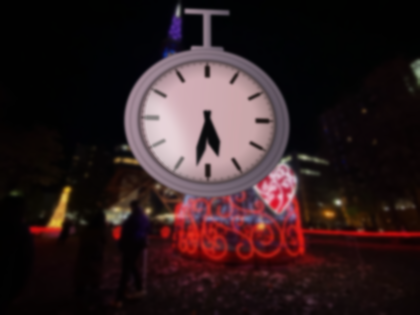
5:32
